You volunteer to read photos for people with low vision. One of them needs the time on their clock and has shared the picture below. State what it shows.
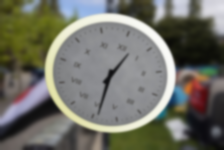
12:29
